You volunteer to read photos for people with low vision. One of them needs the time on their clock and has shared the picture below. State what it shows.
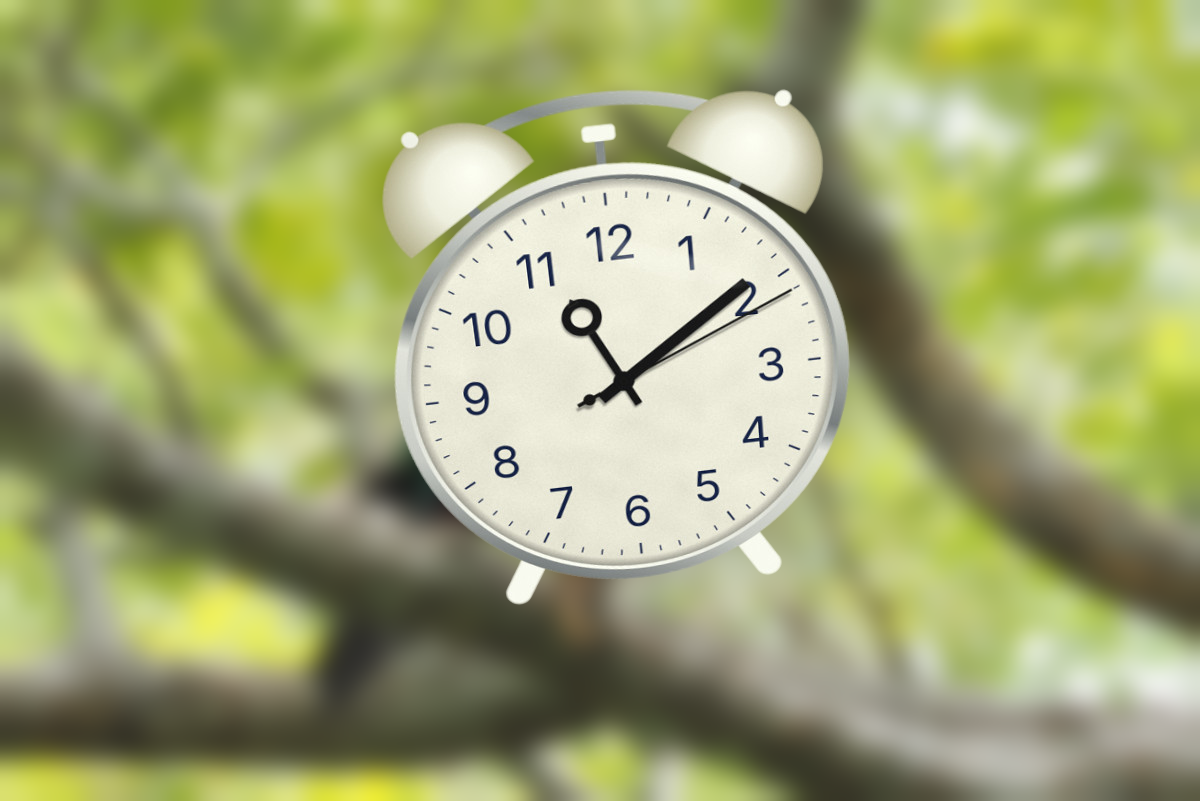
11:09:11
